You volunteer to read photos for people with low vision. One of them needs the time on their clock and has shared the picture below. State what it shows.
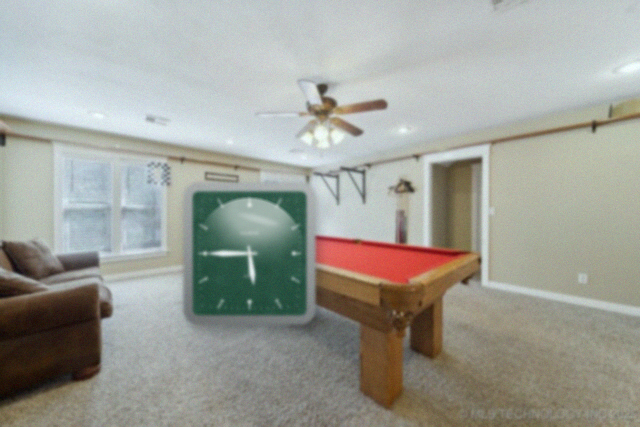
5:45
